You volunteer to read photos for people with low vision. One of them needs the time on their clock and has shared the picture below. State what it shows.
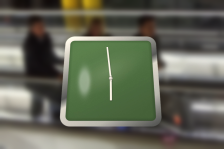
5:59
